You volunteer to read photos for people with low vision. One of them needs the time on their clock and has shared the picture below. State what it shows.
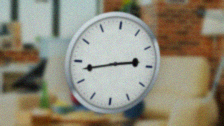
2:43
